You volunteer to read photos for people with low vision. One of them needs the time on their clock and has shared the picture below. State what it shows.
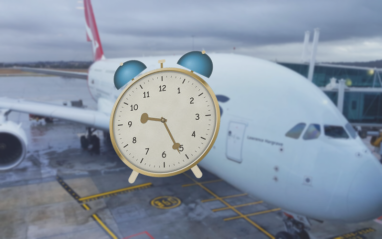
9:26
